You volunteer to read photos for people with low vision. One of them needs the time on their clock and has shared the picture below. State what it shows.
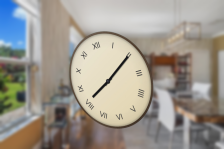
8:10
